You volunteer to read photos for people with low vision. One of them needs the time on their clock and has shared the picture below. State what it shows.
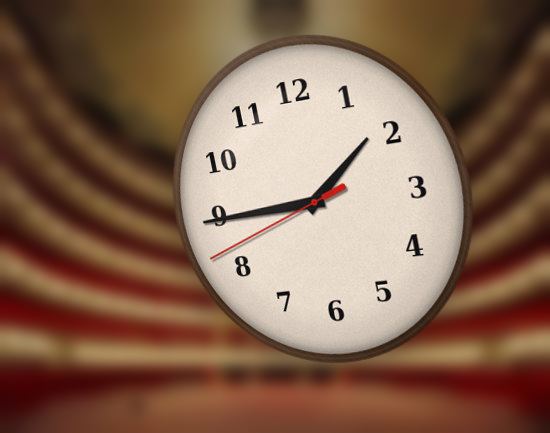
1:44:42
